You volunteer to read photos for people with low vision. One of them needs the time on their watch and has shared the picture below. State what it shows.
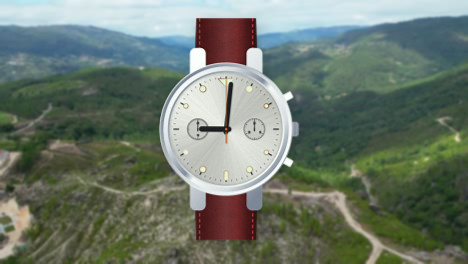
9:01
